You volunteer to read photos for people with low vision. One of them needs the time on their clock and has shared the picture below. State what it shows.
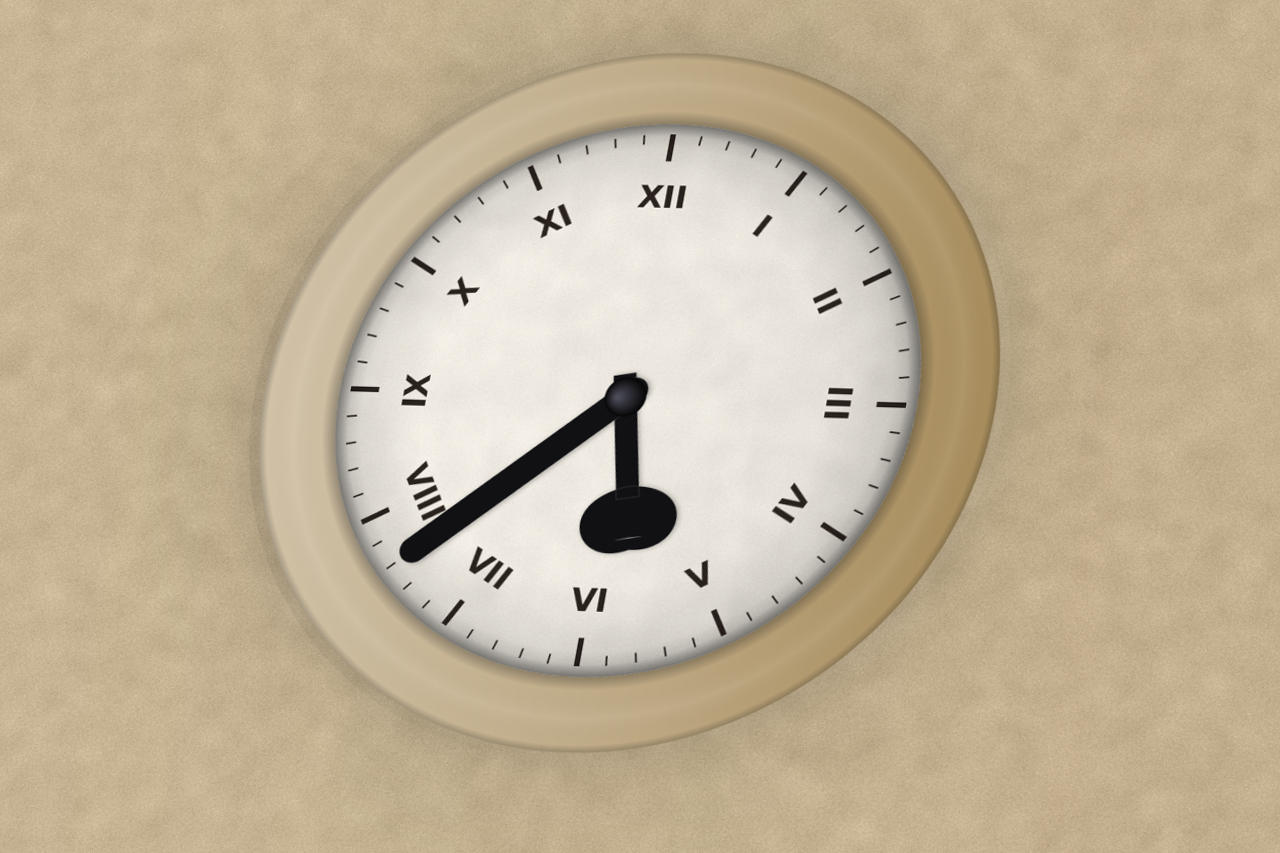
5:38
